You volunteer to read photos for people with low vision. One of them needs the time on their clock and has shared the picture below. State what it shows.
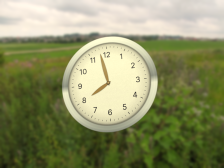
7:58
